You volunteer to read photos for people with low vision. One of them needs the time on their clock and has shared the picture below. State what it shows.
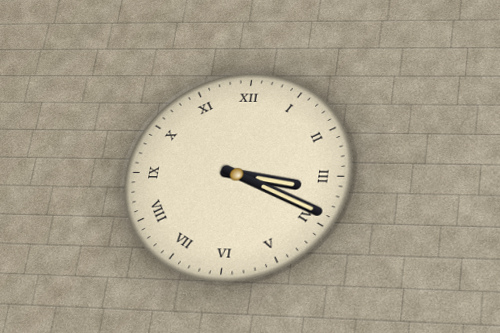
3:19
